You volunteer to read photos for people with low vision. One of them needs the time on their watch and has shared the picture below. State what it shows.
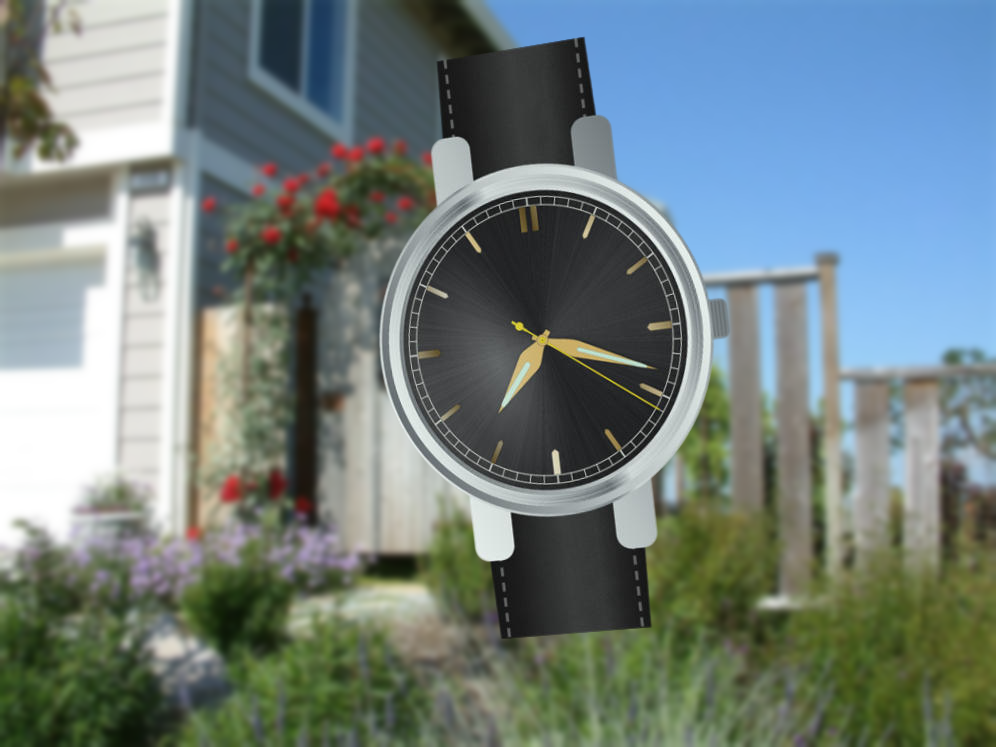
7:18:21
